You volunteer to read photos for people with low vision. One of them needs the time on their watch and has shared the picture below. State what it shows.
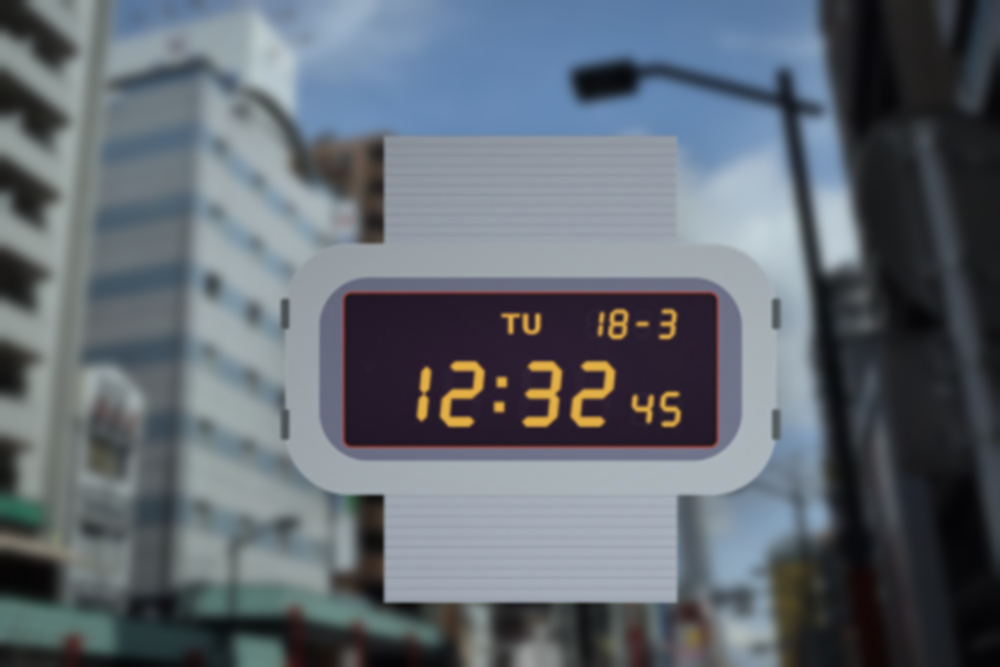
12:32:45
